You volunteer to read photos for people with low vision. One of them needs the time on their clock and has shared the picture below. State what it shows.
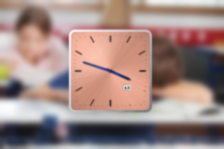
3:48
